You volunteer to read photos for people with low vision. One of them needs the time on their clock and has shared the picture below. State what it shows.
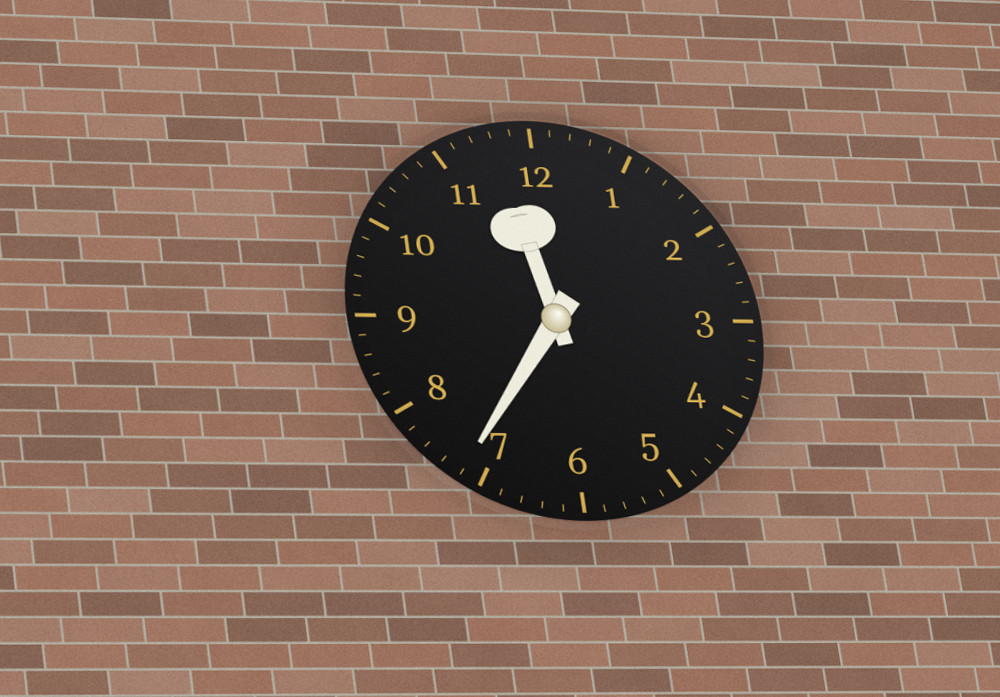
11:36
